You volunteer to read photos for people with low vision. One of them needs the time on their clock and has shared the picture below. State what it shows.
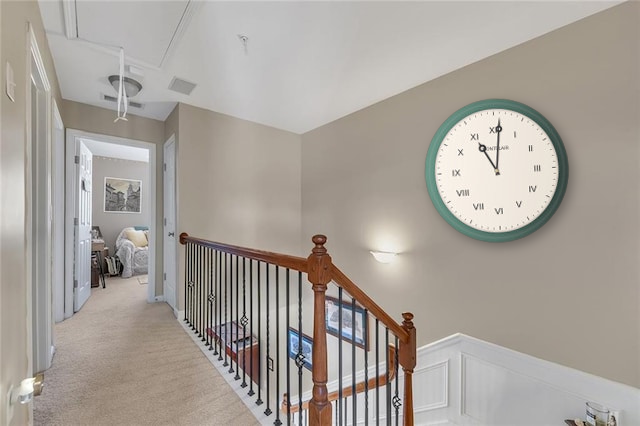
11:01
